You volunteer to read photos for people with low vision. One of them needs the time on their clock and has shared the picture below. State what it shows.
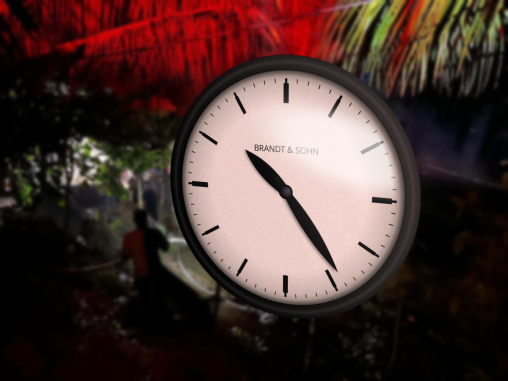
10:24
